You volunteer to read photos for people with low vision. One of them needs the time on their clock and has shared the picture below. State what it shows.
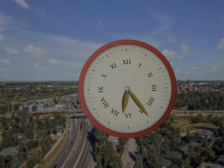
6:24
